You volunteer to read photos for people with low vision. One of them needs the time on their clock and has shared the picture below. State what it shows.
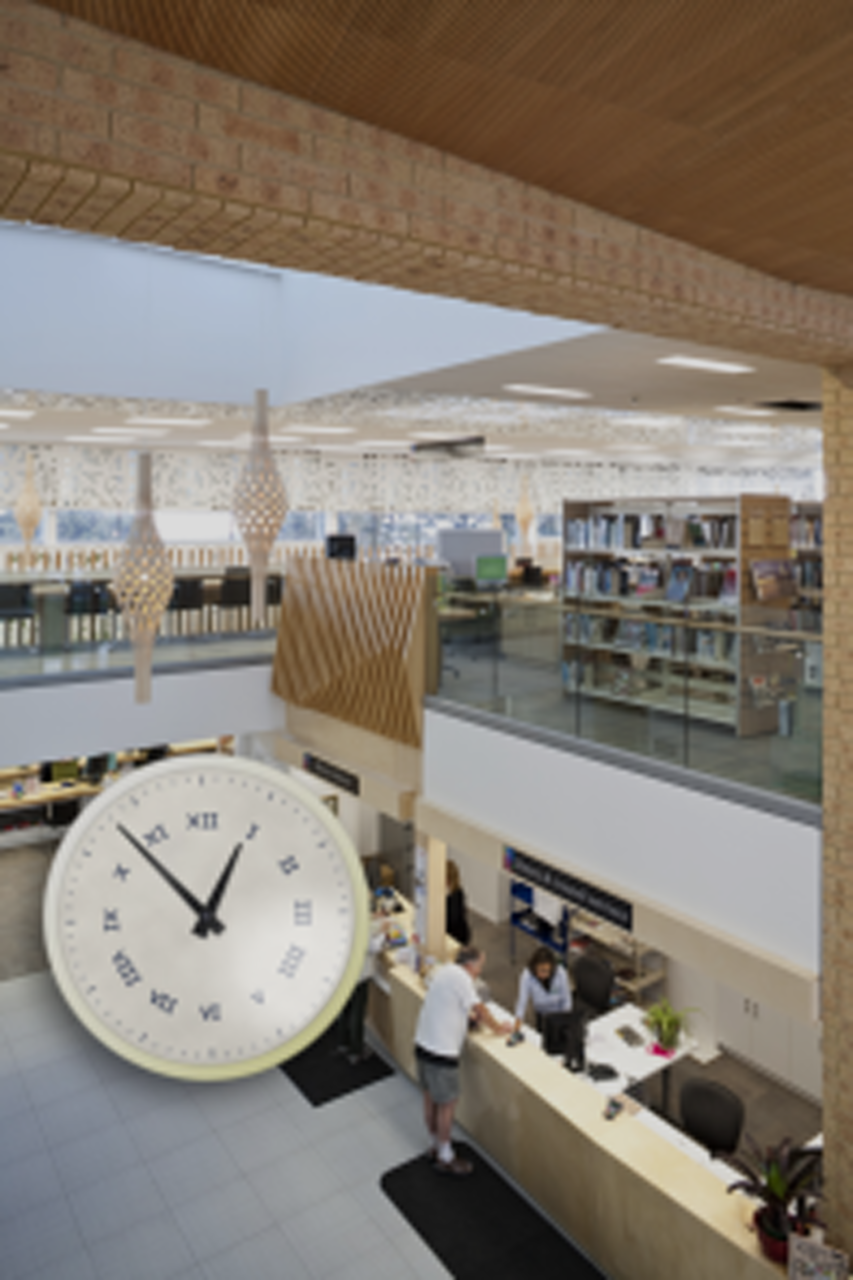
12:53
